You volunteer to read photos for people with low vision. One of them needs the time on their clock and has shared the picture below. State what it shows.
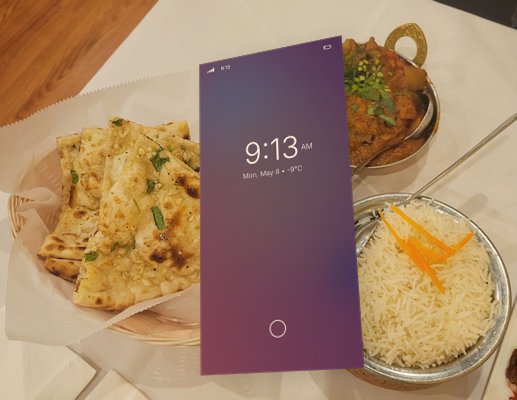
9:13
